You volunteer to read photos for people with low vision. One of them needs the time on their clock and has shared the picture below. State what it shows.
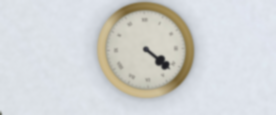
4:22
